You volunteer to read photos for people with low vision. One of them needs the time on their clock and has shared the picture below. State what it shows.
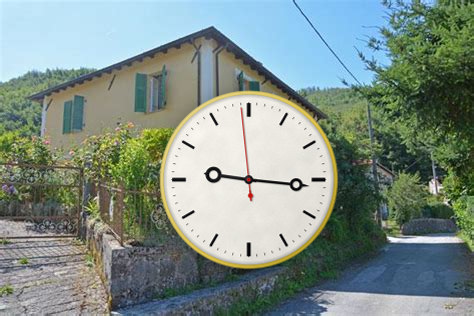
9:15:59
